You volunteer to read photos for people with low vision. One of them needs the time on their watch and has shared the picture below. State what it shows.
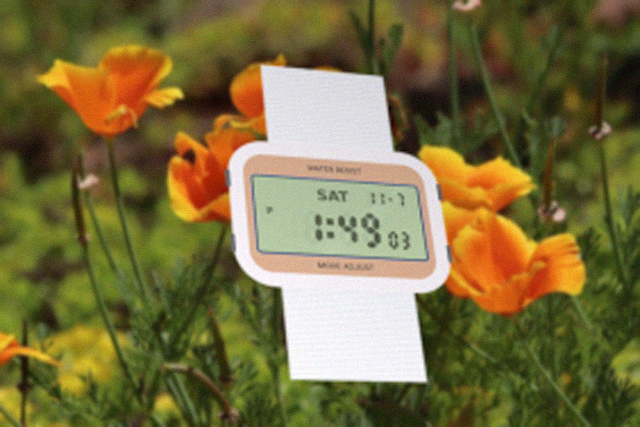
1:49:03
